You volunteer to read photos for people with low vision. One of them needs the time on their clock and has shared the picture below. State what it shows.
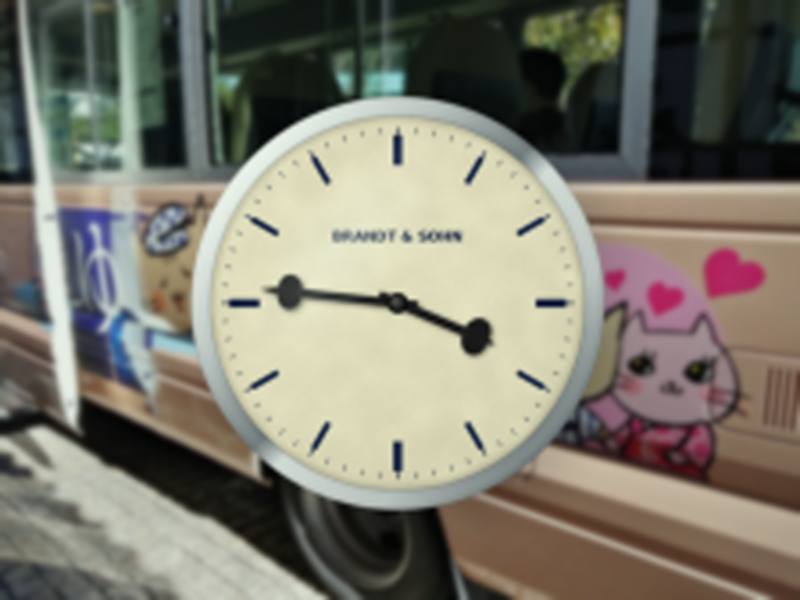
3:46
